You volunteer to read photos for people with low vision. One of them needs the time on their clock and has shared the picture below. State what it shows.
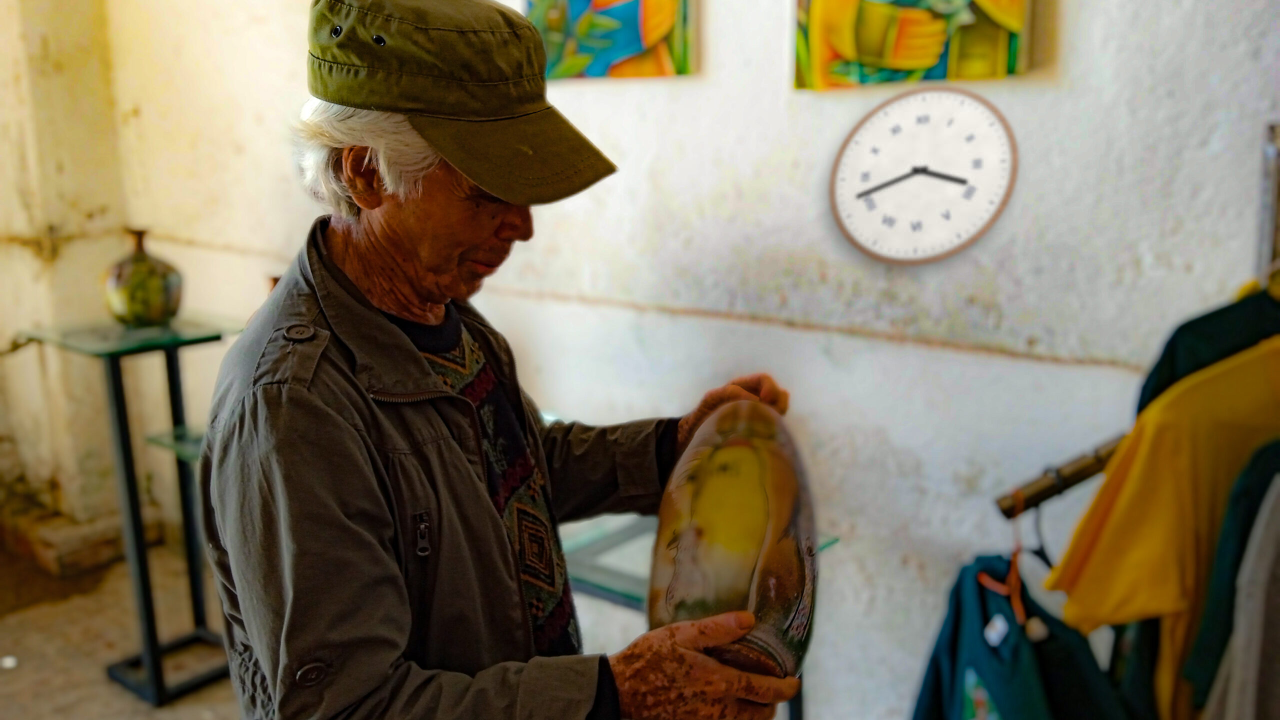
3:42
